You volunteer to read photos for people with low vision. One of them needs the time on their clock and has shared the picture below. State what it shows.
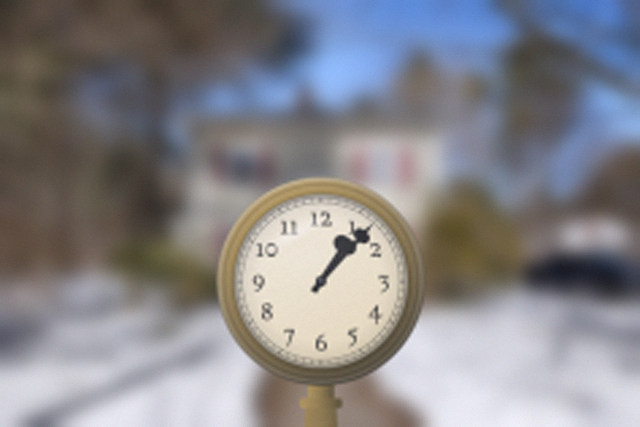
1:07
